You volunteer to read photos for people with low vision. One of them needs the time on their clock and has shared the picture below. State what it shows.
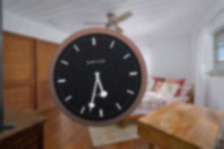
5:33
